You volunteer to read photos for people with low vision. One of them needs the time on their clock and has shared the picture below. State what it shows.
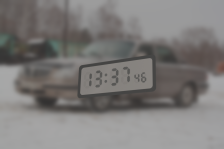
13:37:46
